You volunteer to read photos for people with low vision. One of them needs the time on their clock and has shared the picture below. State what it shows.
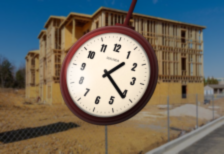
1:21
